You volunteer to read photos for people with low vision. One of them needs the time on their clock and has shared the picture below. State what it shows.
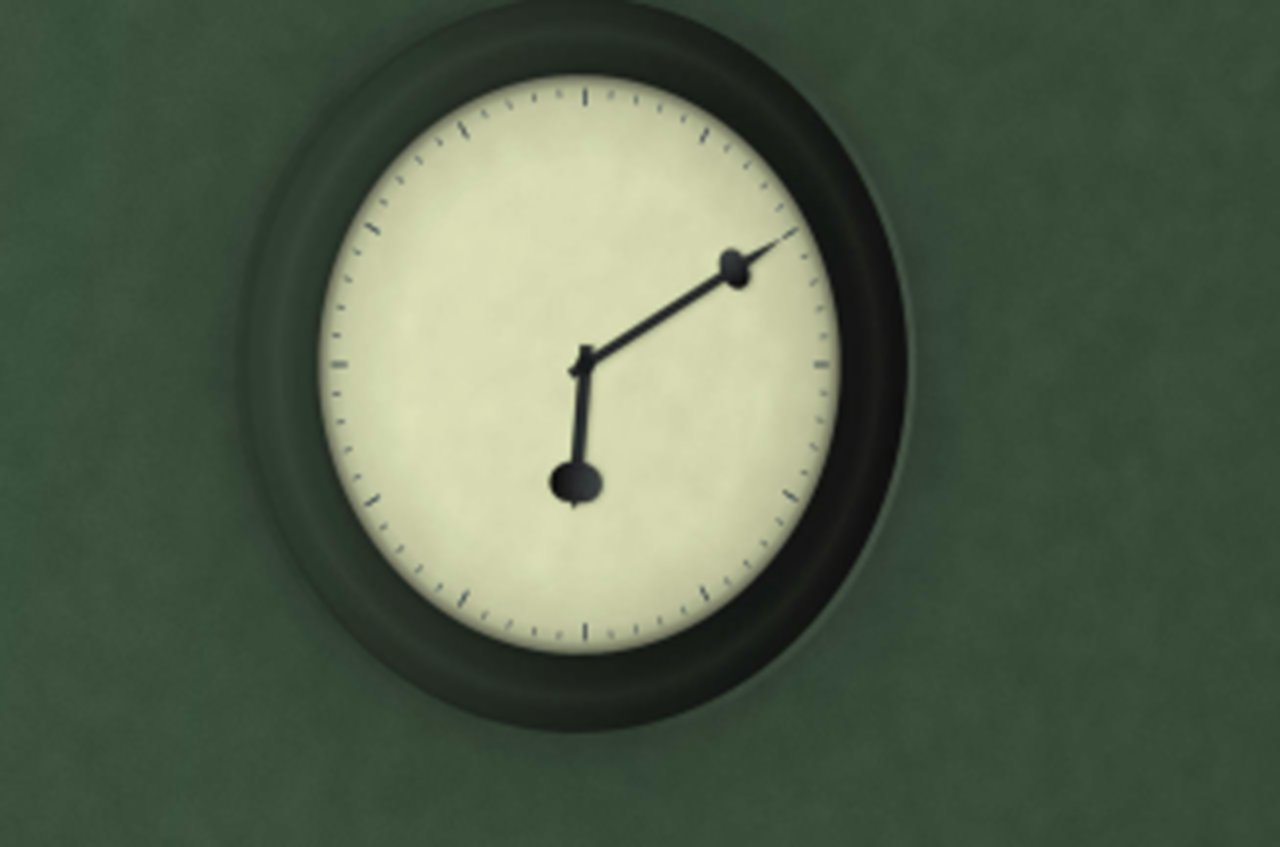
6:10
